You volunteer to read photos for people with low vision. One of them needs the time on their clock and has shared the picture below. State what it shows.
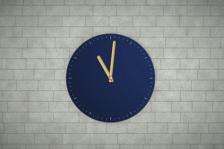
11:01
